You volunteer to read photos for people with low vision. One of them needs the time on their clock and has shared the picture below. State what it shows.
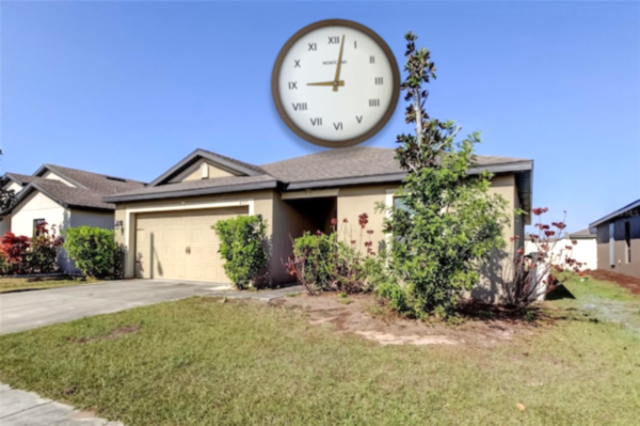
9:02
